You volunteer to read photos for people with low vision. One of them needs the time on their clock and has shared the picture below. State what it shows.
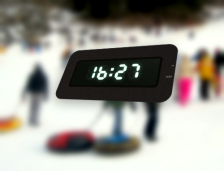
16:27
